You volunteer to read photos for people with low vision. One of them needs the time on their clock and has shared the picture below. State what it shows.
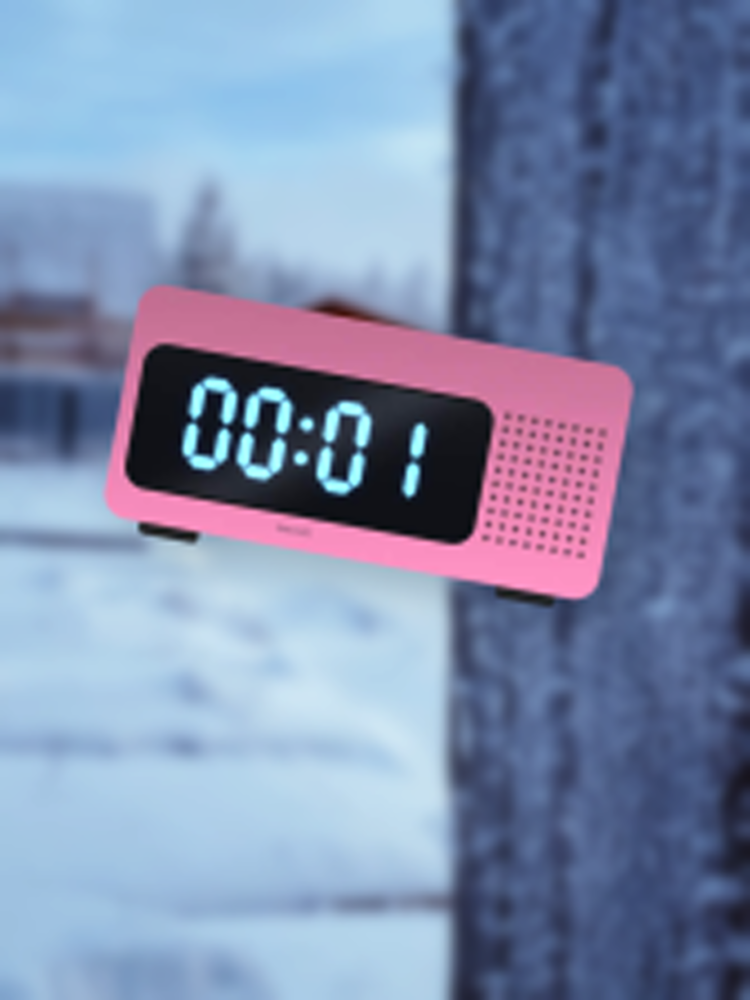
0:01
